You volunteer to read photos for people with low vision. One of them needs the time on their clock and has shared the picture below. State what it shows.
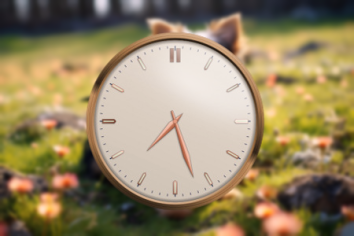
7:27
